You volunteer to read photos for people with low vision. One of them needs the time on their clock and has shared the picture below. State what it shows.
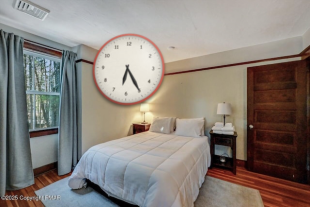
6:25
